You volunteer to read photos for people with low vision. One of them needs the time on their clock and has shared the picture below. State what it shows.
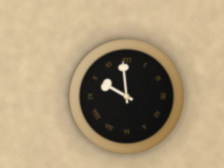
9:59
